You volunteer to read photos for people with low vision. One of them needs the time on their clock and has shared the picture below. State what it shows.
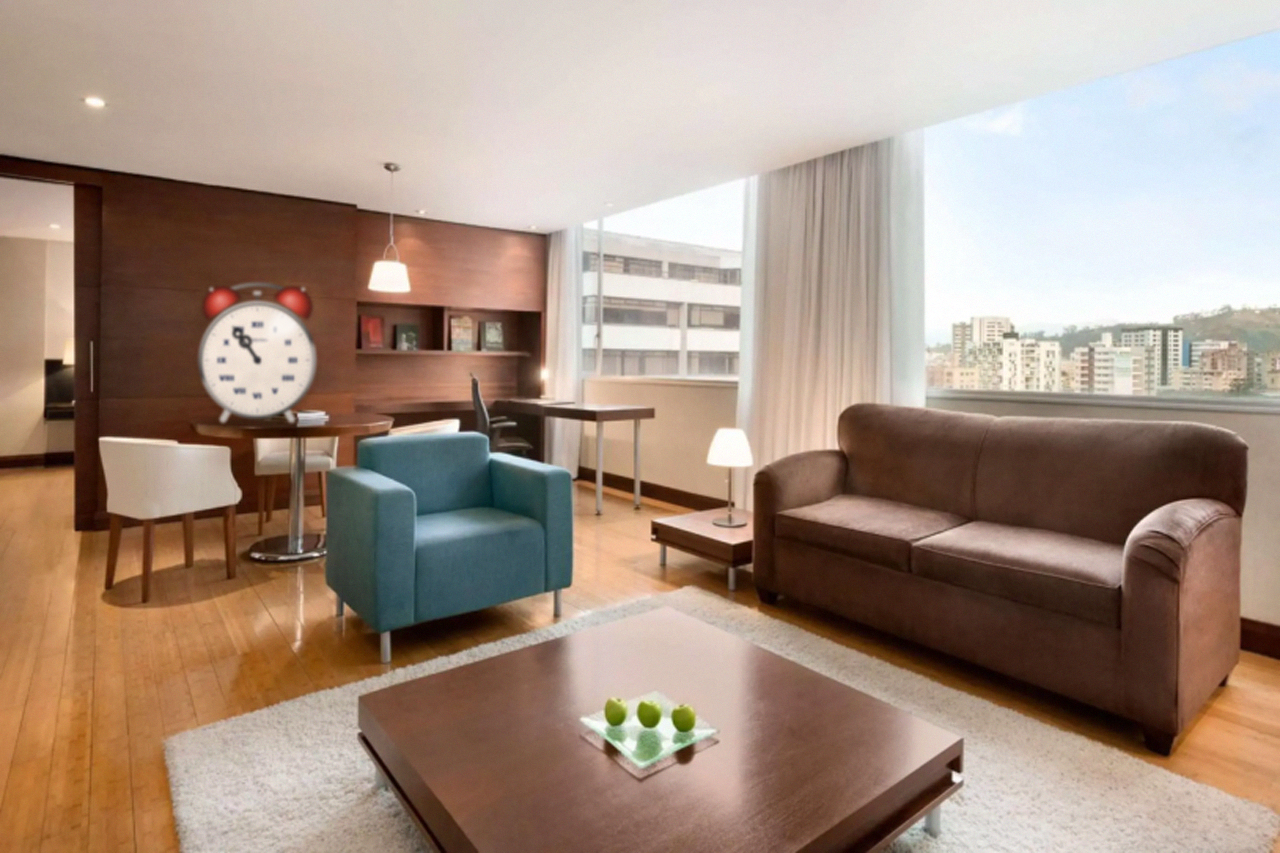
10:54
